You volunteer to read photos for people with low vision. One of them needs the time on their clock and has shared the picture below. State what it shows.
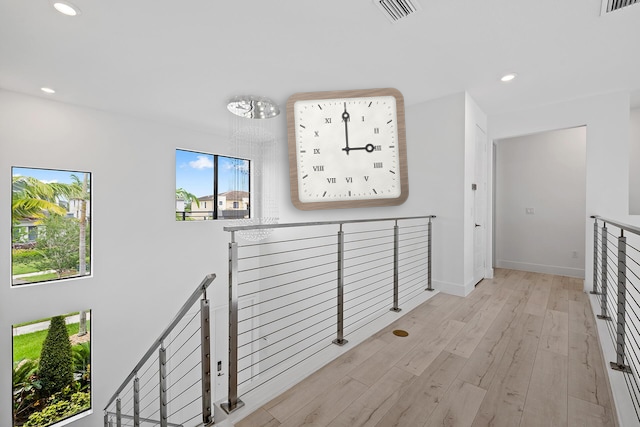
3:00
